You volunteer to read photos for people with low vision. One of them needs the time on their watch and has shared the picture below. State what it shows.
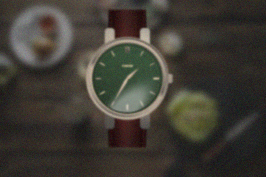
1:35
